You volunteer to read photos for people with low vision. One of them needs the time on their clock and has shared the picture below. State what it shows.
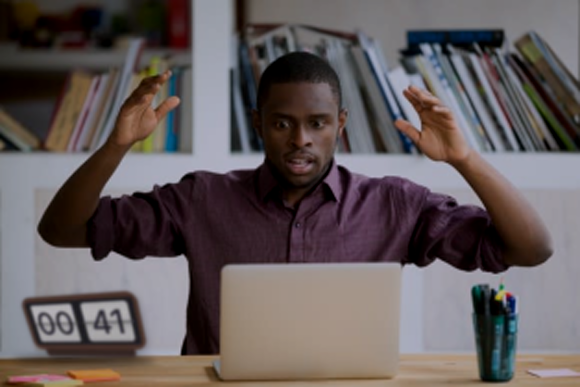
0:41
